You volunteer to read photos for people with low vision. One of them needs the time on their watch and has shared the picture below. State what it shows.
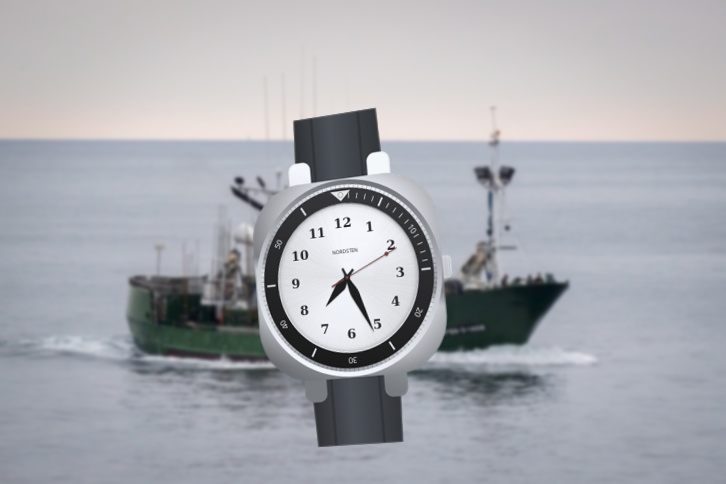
7:26:11
